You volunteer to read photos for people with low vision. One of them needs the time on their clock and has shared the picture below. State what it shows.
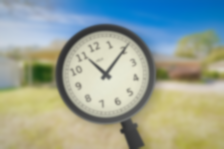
11:10
